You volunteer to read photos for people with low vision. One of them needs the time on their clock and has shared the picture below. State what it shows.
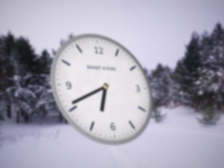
6:41
